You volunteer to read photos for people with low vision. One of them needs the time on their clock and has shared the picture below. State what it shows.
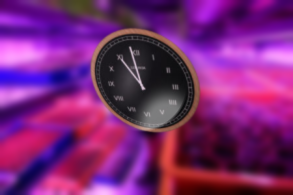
10:59
